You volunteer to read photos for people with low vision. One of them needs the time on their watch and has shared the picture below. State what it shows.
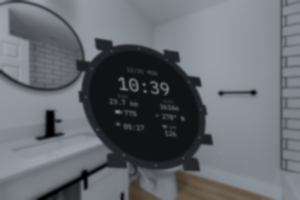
10:39
